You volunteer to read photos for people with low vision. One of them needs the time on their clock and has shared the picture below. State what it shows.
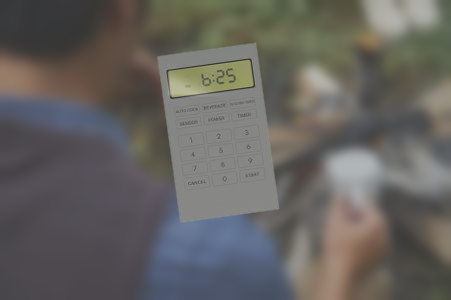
6:25
